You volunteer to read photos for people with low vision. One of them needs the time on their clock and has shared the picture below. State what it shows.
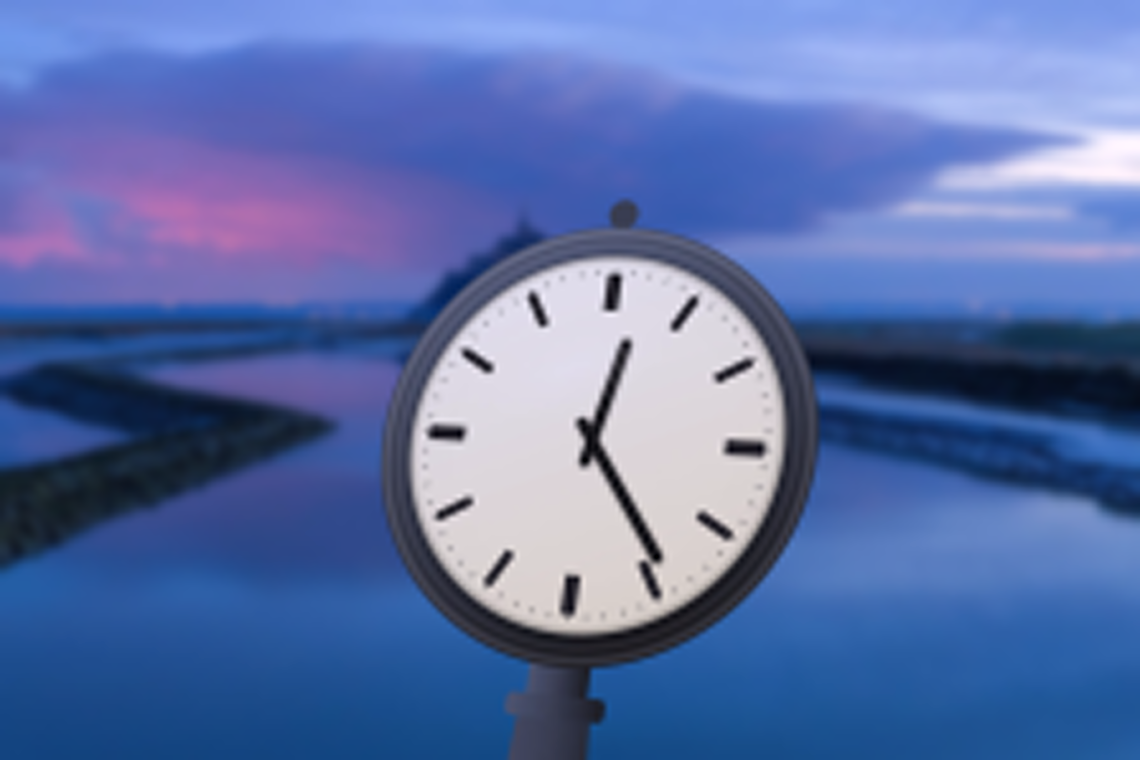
12:24
